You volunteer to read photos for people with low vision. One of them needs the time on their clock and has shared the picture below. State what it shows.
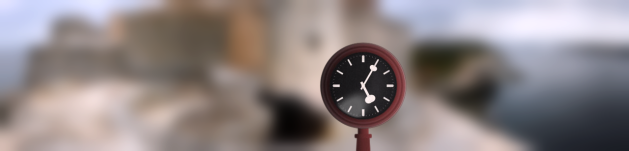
5:05
